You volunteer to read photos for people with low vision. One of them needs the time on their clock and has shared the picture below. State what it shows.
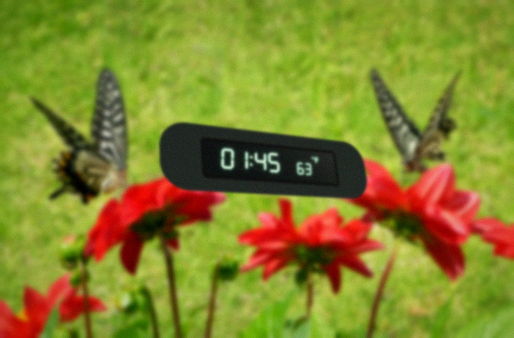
1:45
